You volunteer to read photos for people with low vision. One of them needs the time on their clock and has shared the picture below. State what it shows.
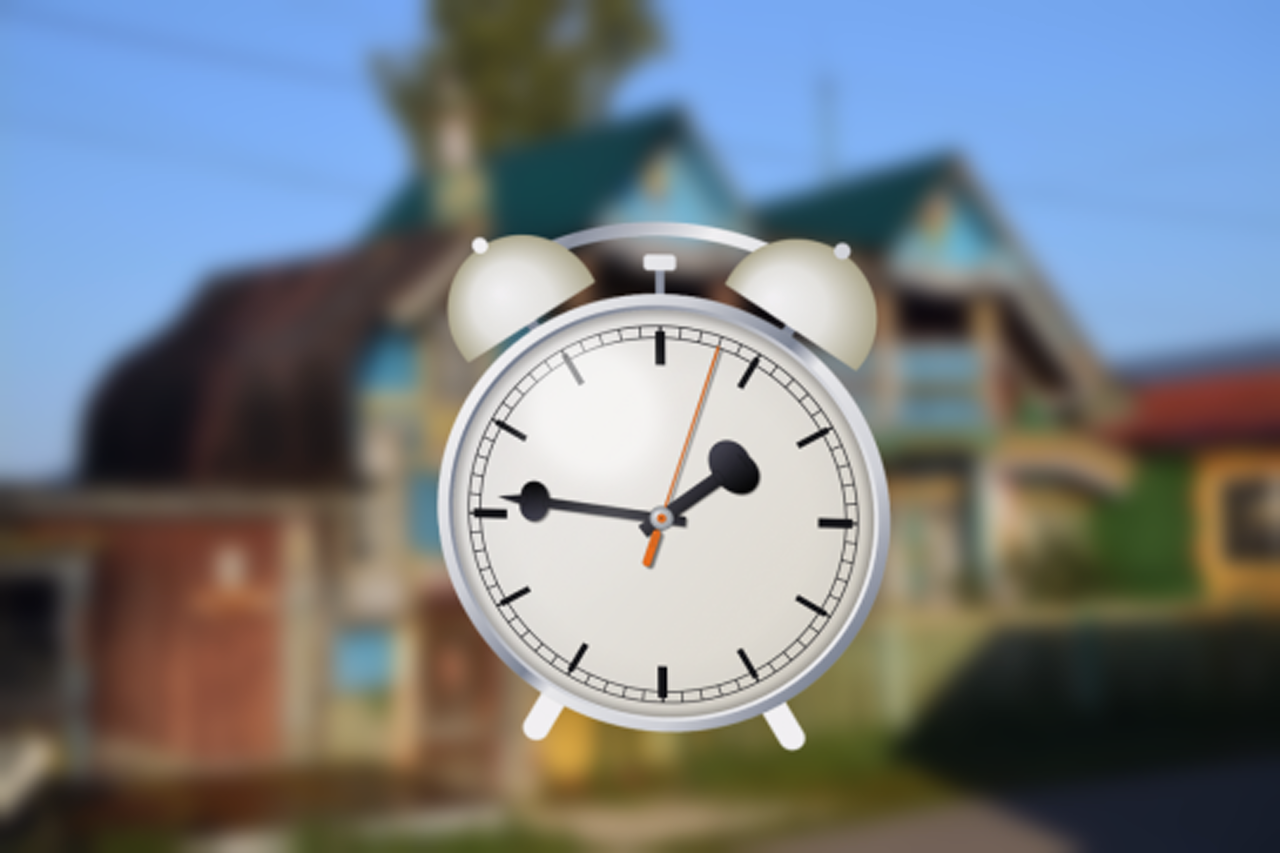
1:46:03
